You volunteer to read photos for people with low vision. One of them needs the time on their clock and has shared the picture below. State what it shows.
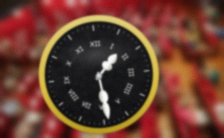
1:29
